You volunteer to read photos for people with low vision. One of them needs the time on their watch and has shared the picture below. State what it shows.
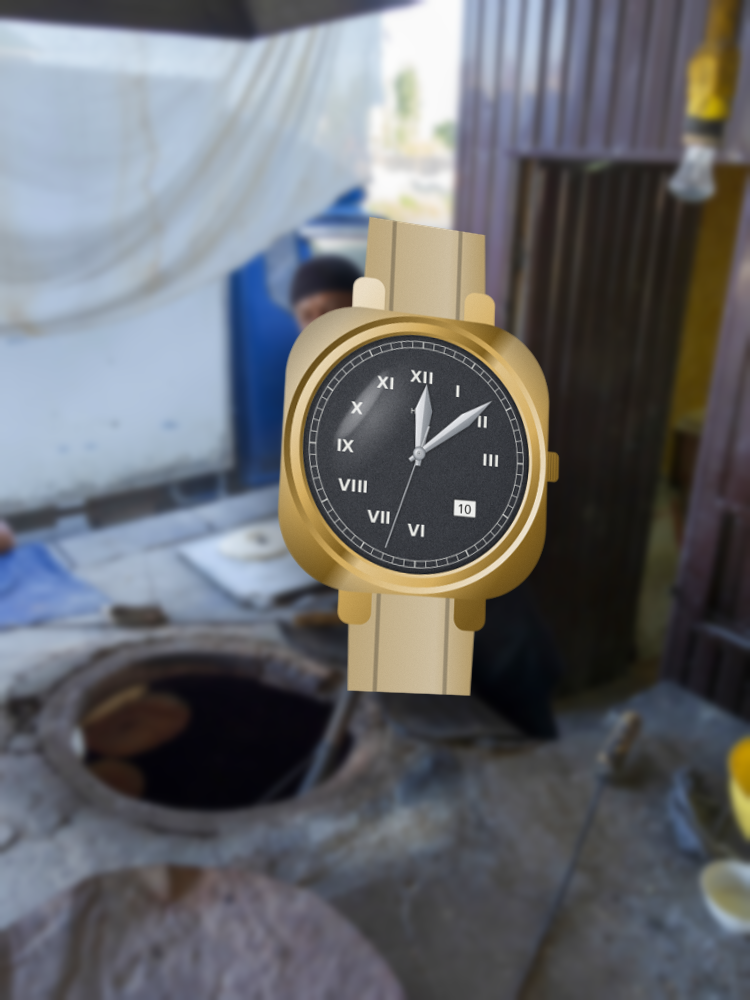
12:08:33
